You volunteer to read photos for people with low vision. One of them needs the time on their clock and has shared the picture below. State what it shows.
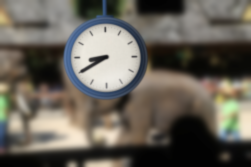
8:40
